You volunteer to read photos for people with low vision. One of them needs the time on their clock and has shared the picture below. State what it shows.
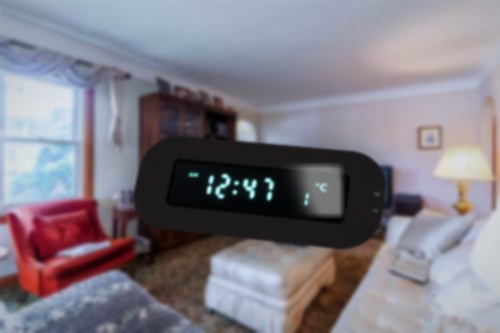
12:47
